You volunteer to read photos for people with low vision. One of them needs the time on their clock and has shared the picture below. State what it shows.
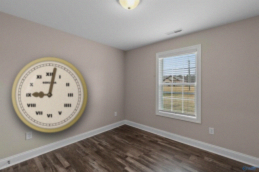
9:02
